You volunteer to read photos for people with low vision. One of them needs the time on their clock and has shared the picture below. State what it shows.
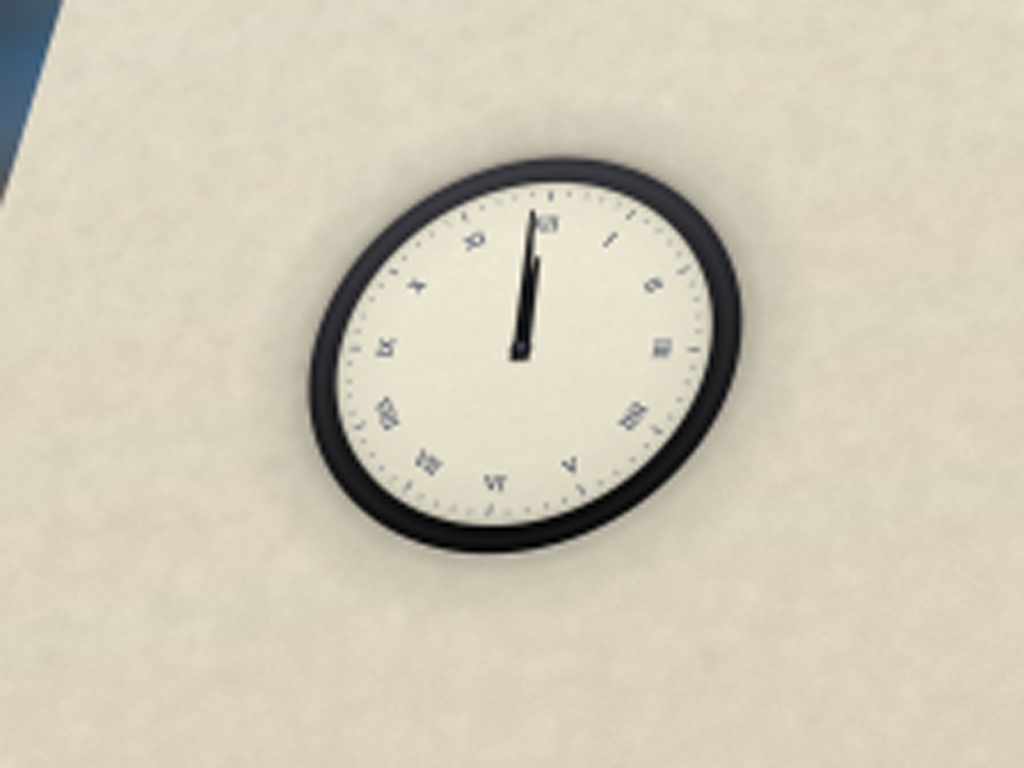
11:59
